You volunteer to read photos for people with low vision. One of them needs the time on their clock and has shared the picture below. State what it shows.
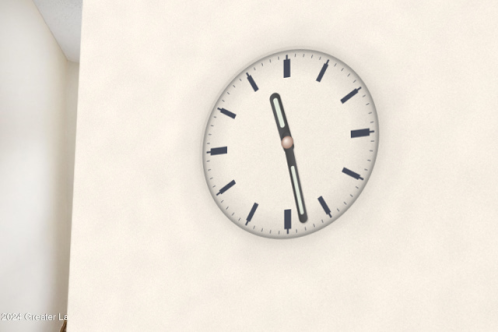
11:28
